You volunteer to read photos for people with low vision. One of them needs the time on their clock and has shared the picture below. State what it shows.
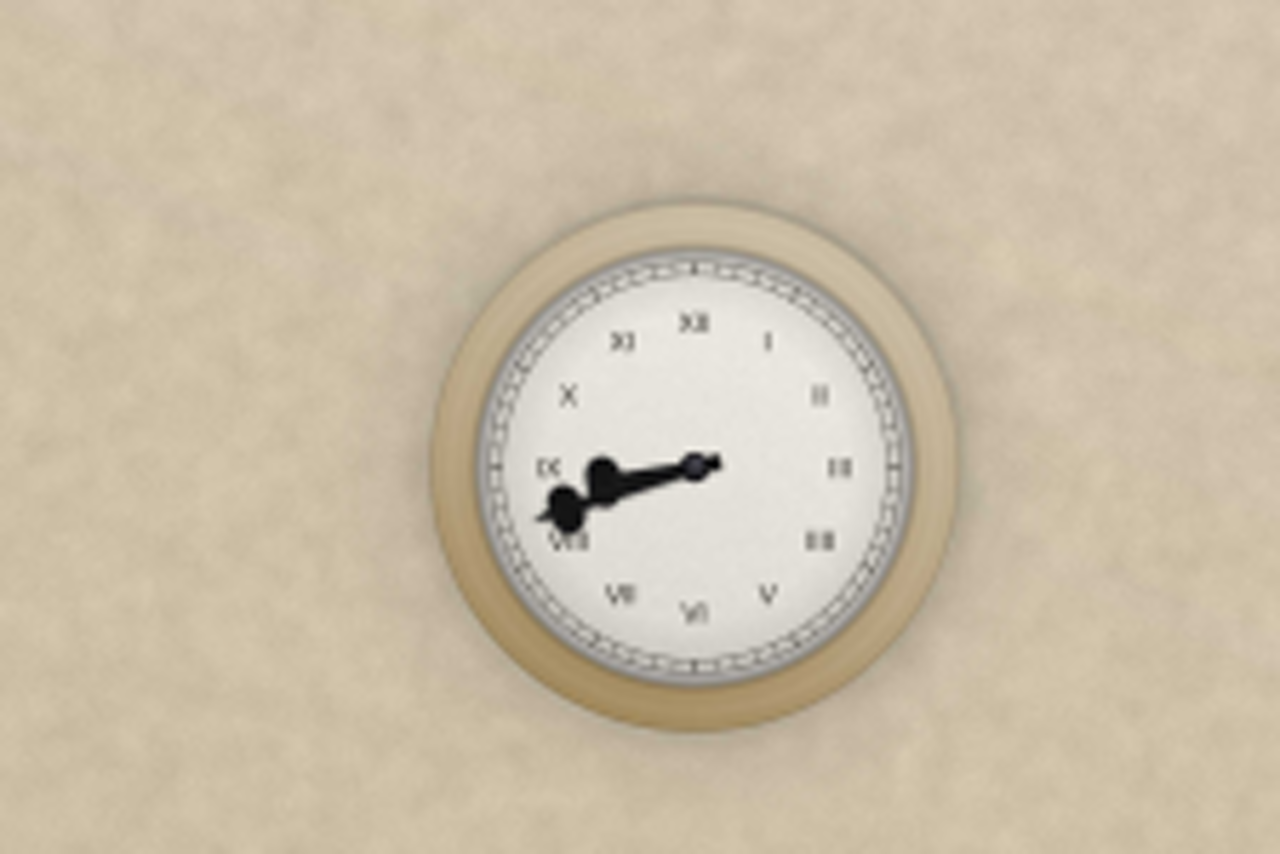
8:42
